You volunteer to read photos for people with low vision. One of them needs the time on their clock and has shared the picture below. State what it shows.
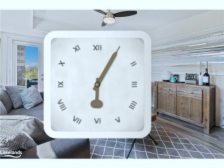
6:05
